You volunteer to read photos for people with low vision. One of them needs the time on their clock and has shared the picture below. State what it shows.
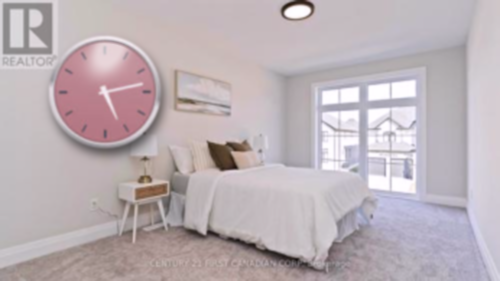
5:13
